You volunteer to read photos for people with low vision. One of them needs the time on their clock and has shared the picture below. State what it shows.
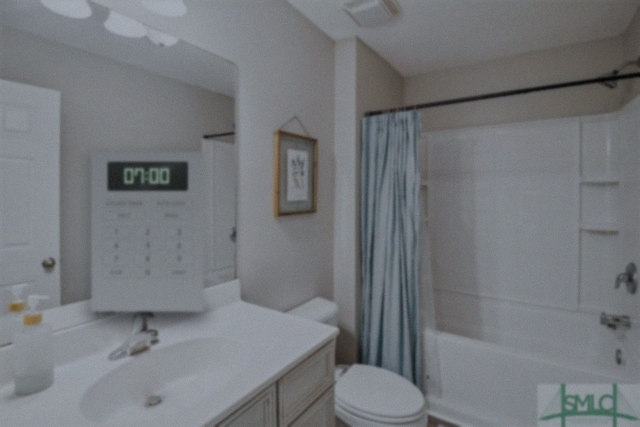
7:00
